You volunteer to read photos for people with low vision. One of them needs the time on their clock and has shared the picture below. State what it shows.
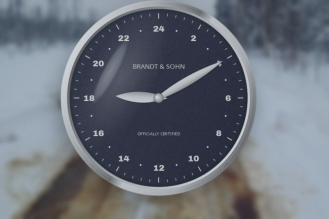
18:10
